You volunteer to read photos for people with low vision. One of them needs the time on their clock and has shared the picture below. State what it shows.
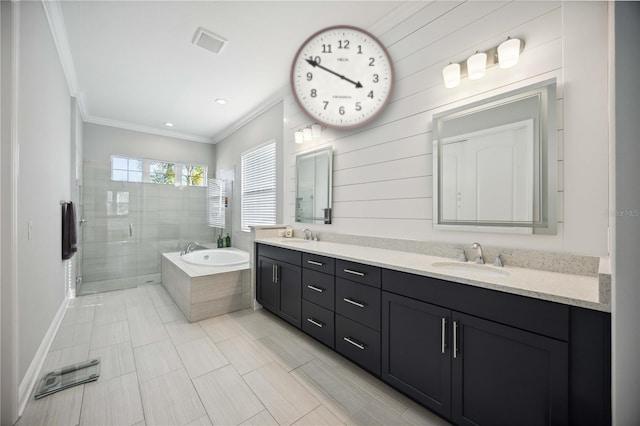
3:49
